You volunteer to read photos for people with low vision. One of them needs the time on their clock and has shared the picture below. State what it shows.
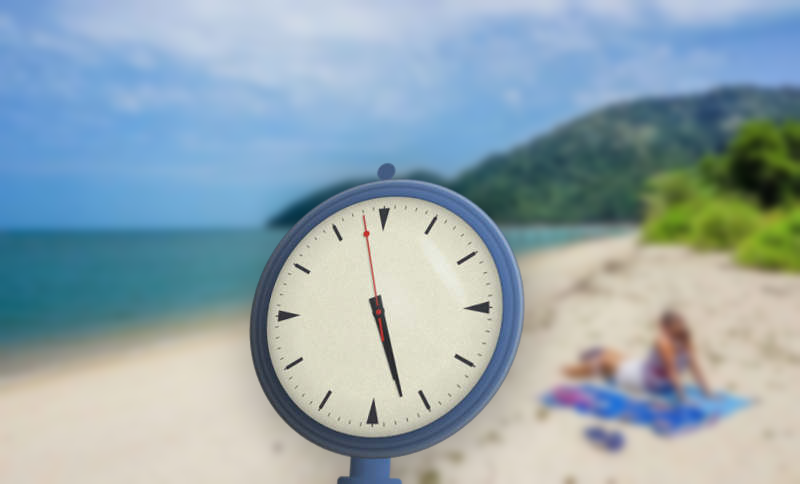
5:26:58
